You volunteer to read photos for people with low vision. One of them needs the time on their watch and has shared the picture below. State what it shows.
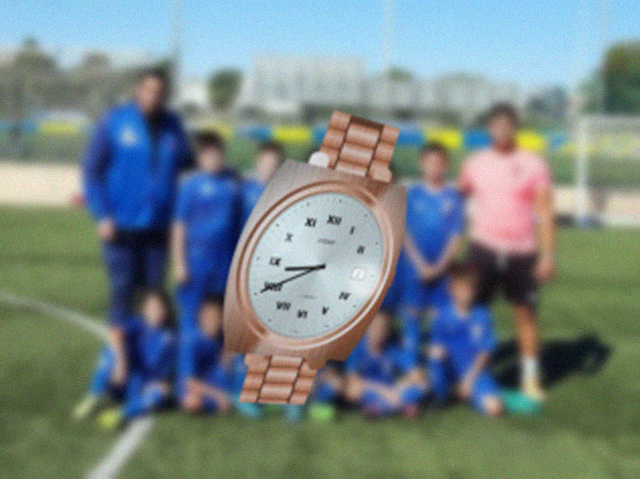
8:40
